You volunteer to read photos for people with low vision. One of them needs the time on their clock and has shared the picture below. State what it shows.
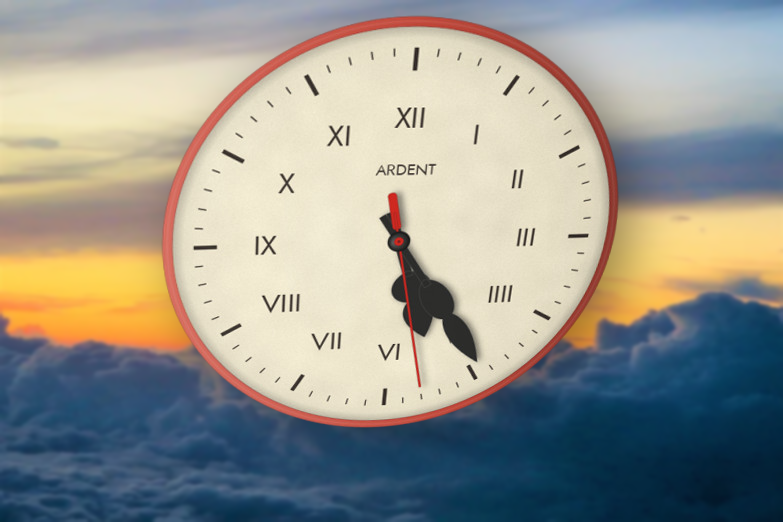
5:24:28
